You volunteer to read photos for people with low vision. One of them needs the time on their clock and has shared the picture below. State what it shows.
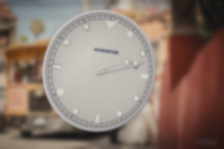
2:12
